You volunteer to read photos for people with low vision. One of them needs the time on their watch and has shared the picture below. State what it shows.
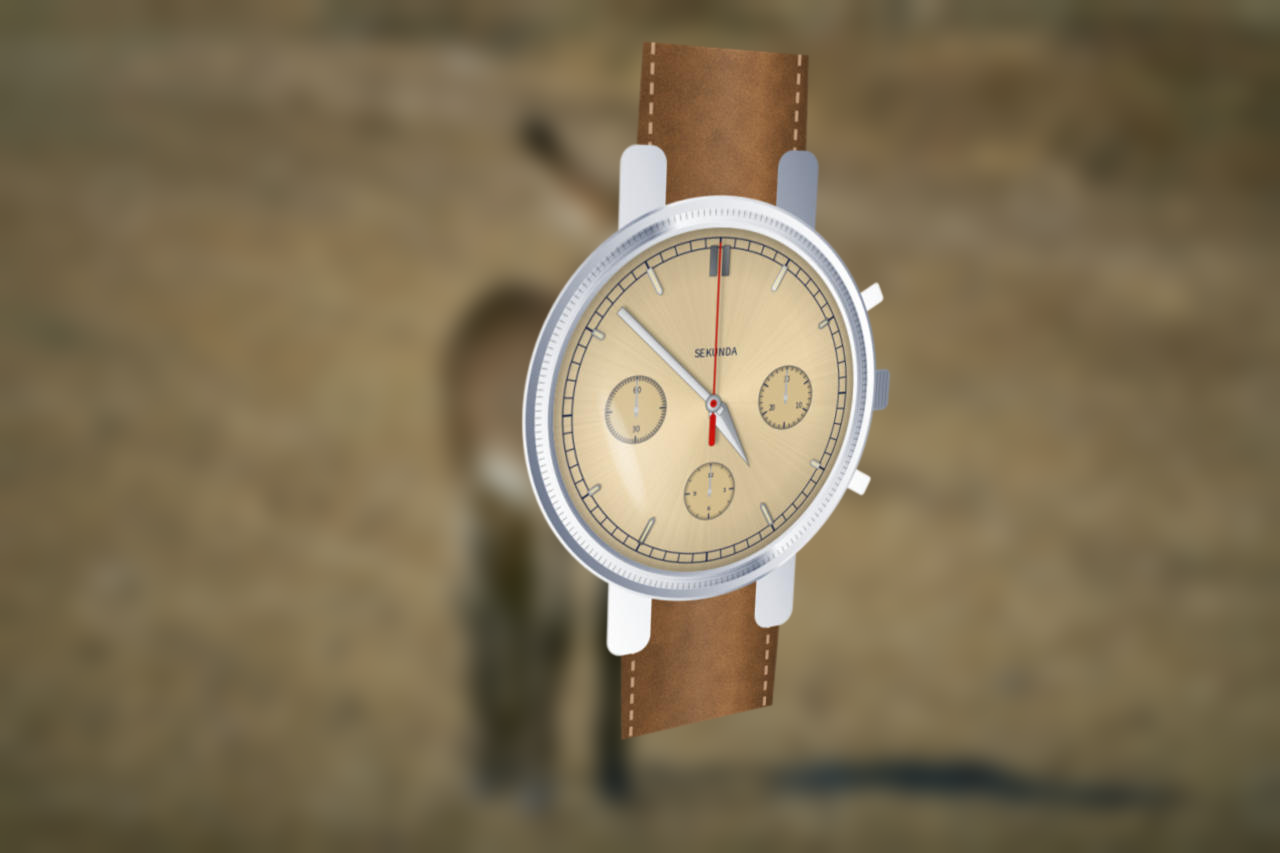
4:52
